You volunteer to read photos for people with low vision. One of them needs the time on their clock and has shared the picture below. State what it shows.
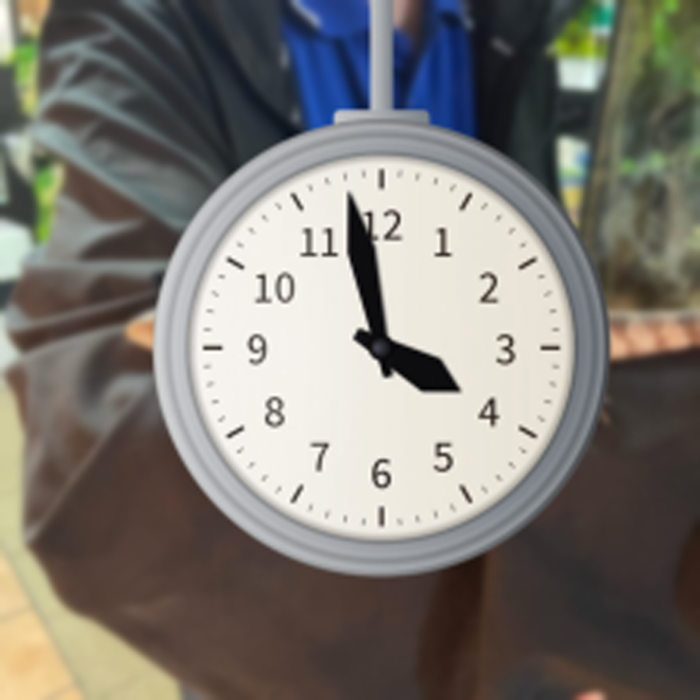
3:58
